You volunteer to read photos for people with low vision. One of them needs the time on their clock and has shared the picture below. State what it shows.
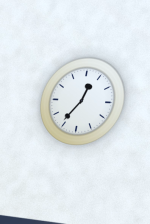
12:36
